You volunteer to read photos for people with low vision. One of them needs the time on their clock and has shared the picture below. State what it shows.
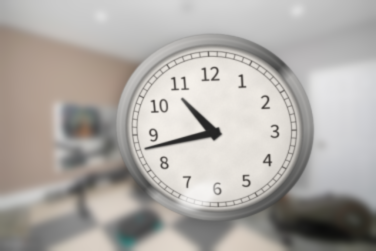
10:43
